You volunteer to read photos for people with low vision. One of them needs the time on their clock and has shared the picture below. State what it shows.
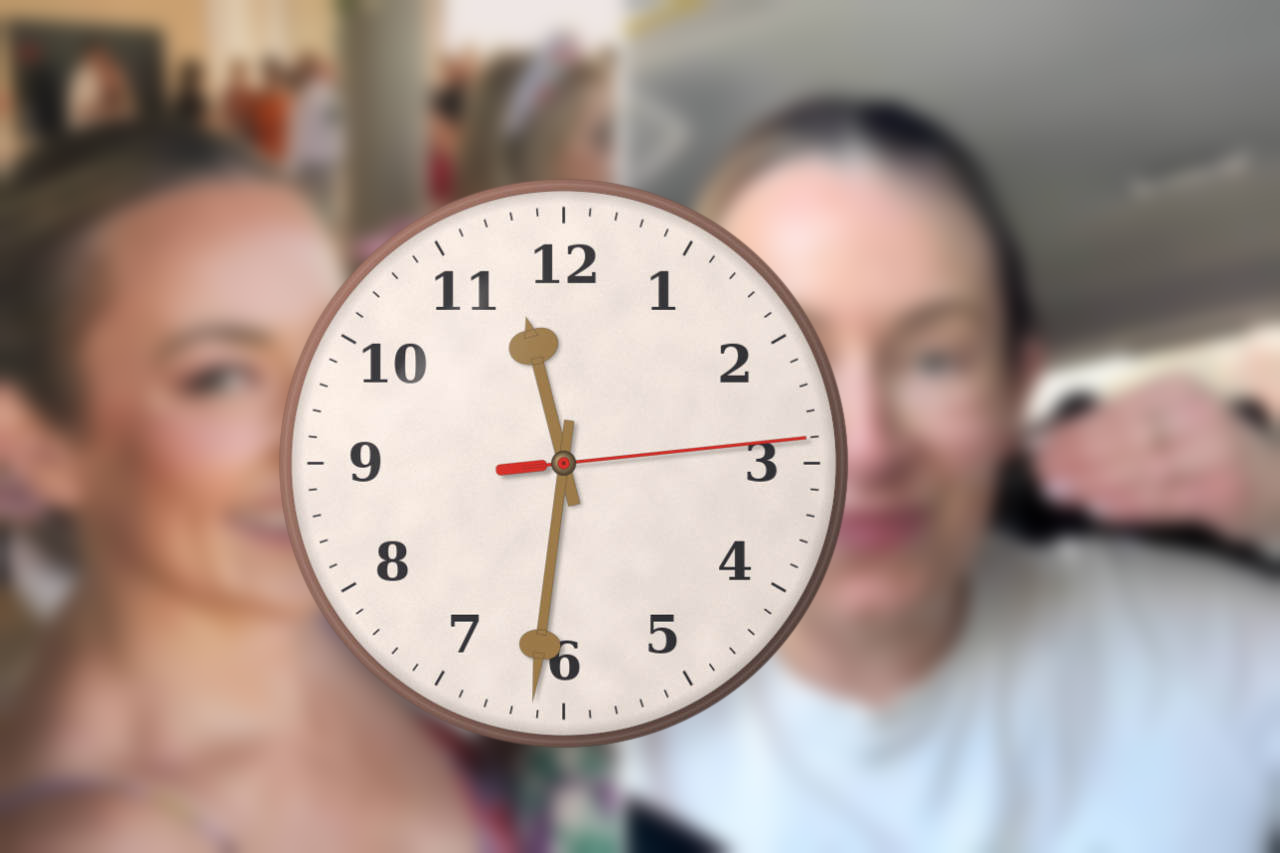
11:31:14
